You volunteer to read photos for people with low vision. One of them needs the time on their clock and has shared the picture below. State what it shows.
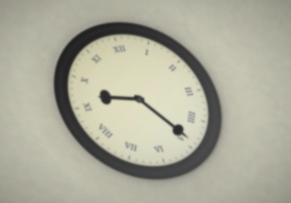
9:24
